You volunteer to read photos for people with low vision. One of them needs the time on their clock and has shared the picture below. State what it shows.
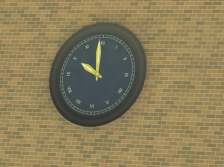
9:59
